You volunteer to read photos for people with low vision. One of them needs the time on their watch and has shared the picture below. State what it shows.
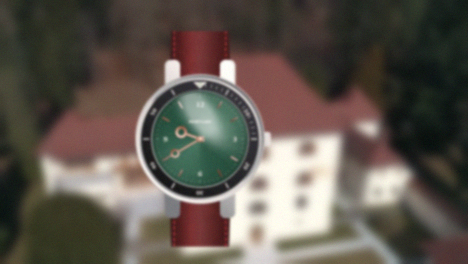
9:40
